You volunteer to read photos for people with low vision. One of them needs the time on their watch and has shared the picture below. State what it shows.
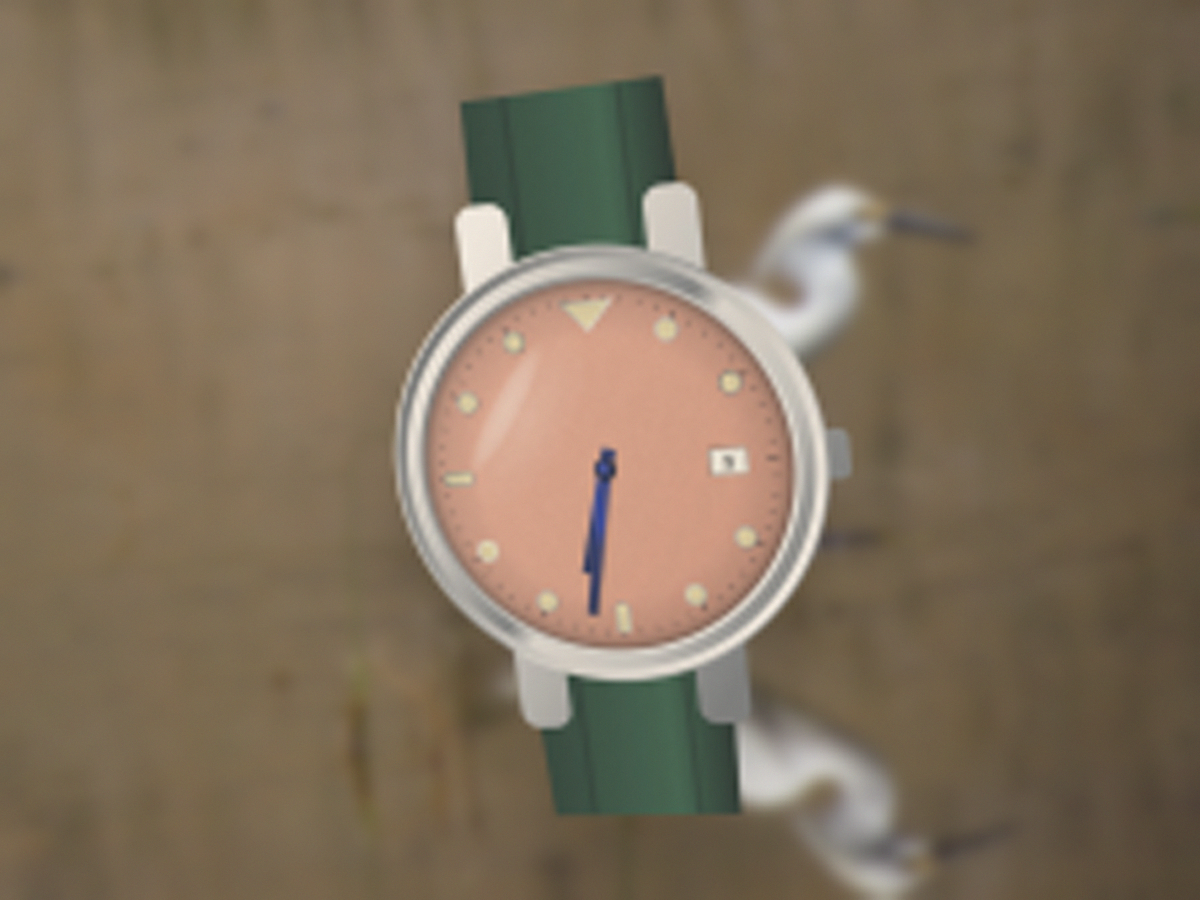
6:32
